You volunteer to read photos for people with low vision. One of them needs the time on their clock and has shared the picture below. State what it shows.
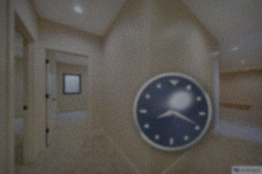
8:19
